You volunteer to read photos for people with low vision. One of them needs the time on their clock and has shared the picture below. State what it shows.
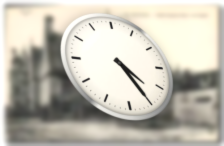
4:25
